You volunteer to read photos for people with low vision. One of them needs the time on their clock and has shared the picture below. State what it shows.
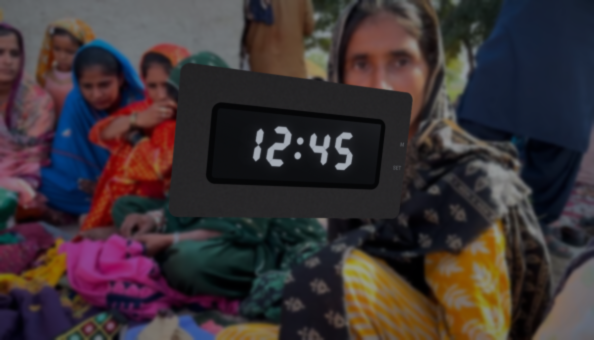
12:45
